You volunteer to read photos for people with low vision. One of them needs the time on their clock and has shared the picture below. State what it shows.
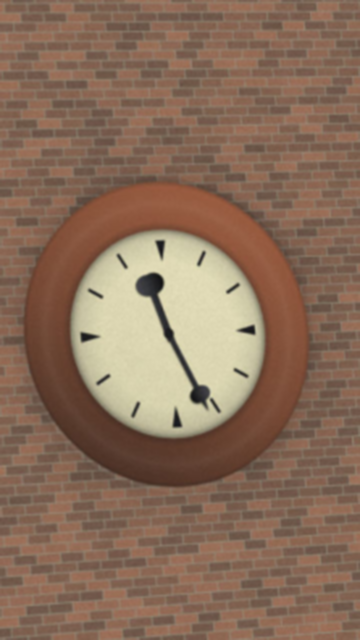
11:26
